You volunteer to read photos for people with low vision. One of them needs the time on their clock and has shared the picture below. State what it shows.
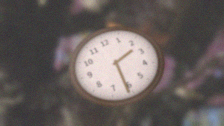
2:31
